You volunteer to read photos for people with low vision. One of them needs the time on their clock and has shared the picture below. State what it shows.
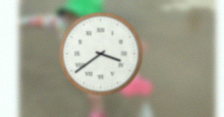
3:39
